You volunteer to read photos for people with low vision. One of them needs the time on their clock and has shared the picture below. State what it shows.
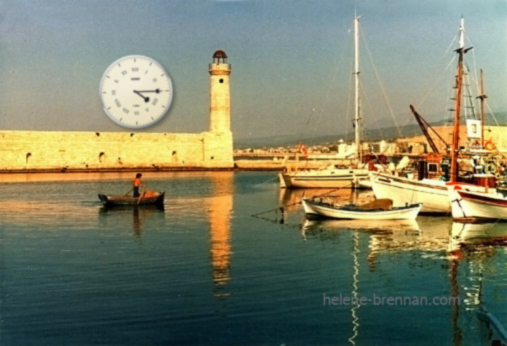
4:15
